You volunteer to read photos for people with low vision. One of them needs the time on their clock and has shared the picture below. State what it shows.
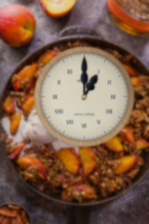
1:00
